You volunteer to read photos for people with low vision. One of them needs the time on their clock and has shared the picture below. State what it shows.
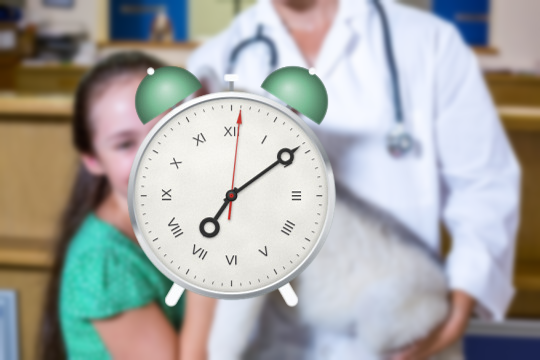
7:09:01
